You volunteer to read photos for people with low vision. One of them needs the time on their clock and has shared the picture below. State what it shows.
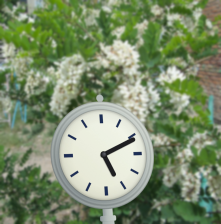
5:11
